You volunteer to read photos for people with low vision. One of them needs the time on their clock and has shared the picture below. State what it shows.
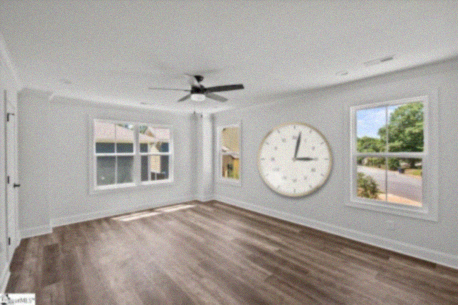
3:02
